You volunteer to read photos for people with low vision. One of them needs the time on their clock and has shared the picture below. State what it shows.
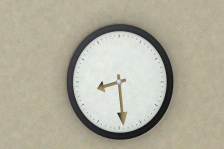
8:29
